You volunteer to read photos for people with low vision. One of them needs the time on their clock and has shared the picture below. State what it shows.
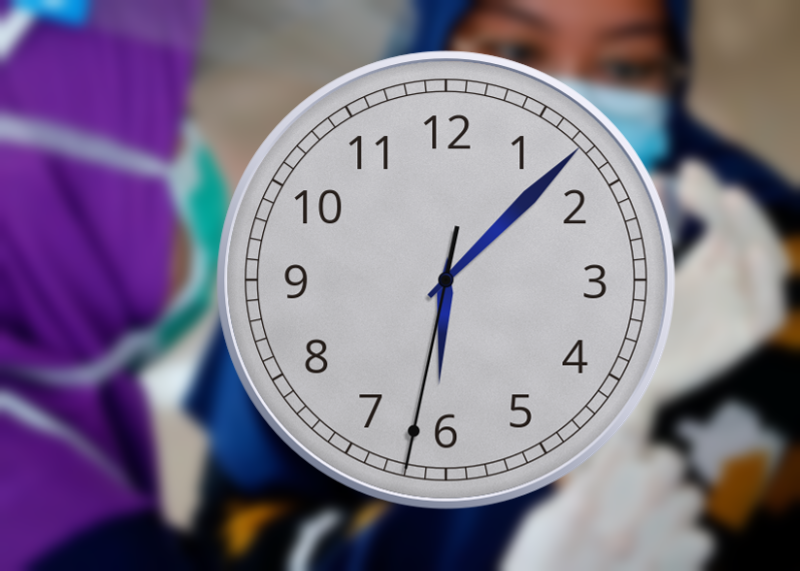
6:07:32
